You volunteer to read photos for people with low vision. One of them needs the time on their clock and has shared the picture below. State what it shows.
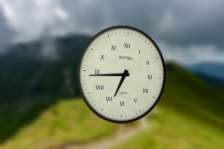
6:44
